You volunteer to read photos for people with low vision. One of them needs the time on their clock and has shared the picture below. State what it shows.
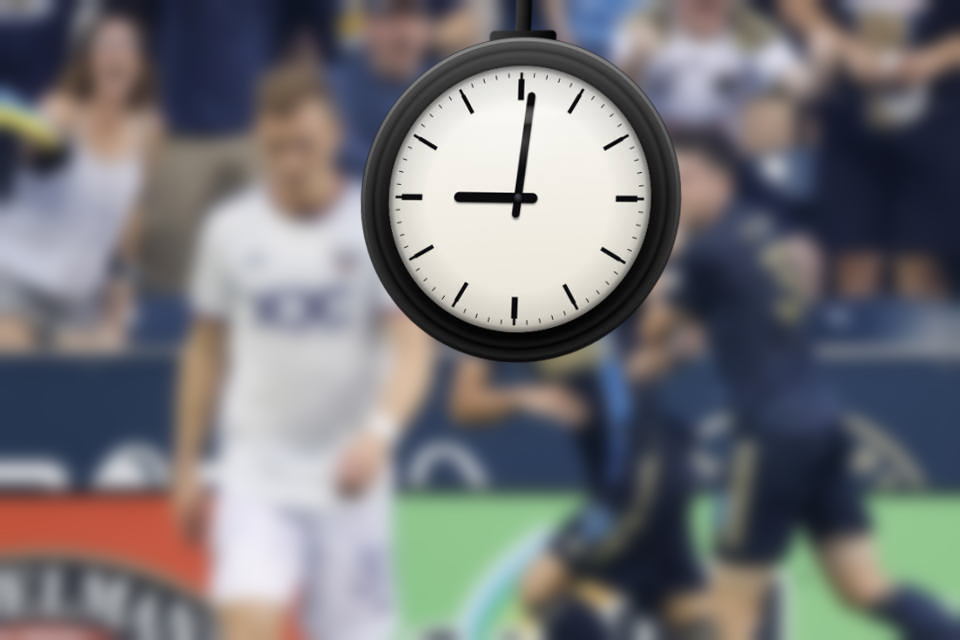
9:01
